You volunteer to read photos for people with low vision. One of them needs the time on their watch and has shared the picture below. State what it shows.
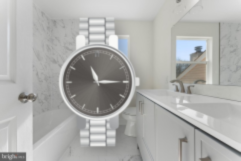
11:15
